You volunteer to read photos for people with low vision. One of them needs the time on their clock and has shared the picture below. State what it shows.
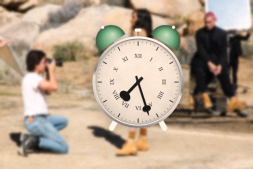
7:27
